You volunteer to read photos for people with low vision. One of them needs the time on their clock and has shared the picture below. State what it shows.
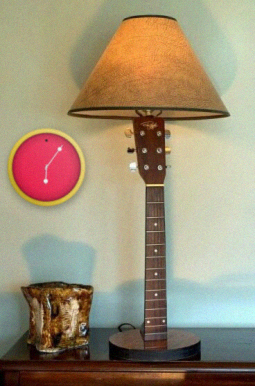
6:06
